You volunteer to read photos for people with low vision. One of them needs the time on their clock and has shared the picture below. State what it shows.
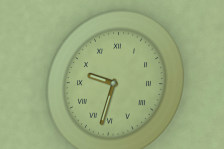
9:32
